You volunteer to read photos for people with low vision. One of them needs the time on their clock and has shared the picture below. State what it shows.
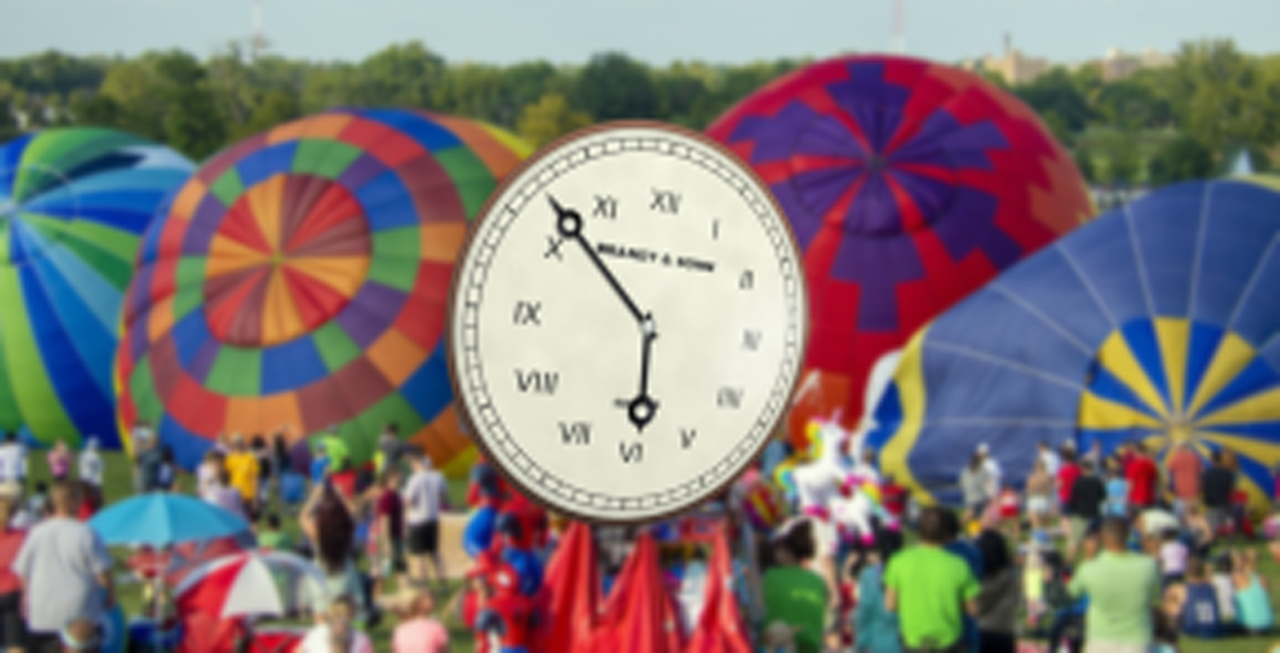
5:52
